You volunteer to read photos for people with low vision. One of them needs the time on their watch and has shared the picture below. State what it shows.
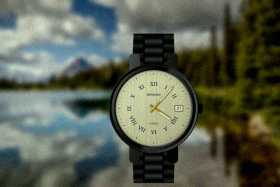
4:07
